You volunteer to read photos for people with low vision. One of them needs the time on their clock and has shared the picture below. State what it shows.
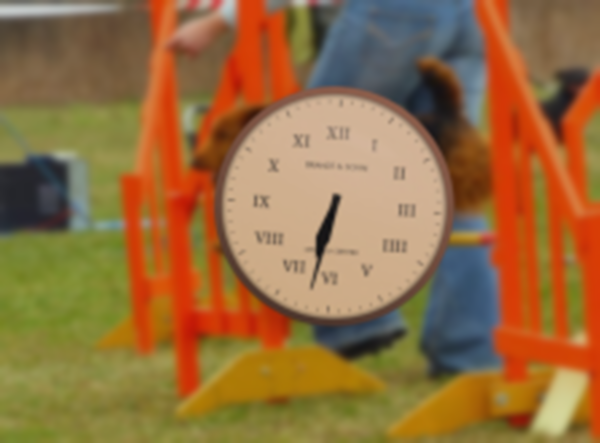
6:32
